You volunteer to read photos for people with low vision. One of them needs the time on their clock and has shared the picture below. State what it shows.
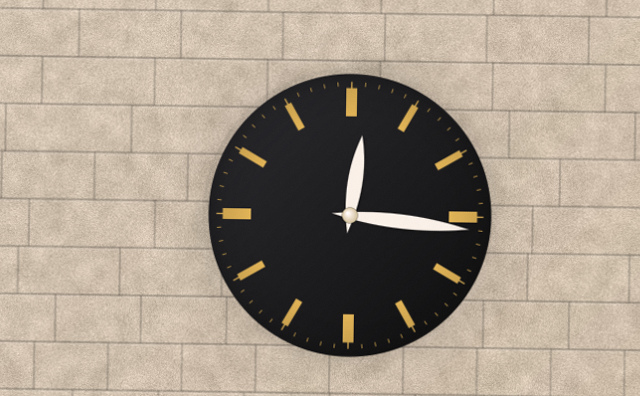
12:16
